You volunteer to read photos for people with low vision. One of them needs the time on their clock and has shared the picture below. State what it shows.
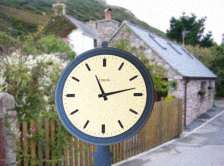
11:13
